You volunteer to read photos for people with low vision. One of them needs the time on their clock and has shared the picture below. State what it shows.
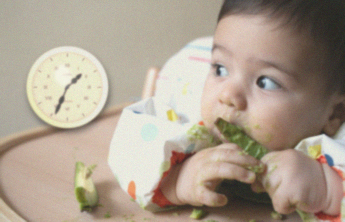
1:34
